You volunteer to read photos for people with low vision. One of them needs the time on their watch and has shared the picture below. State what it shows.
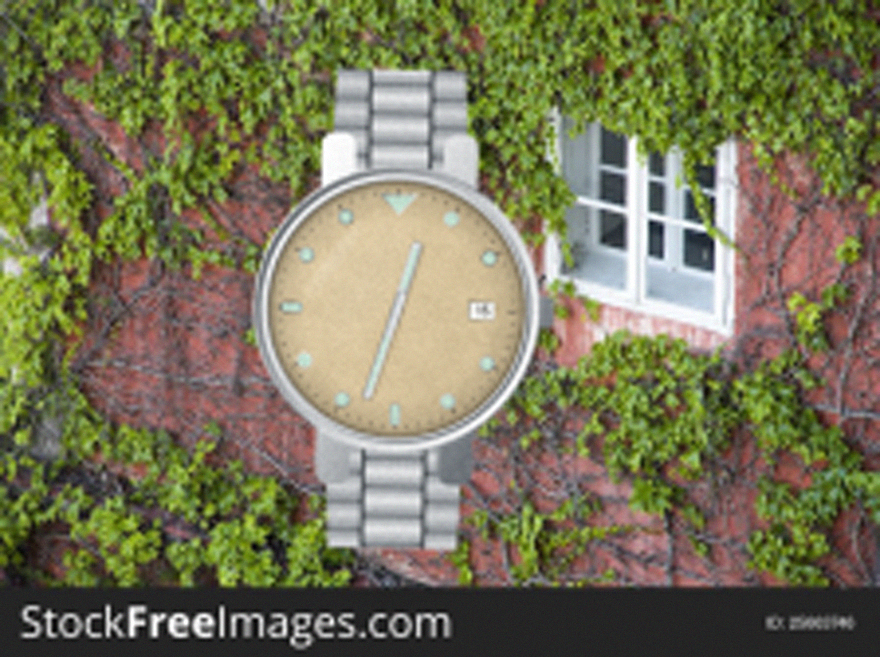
12:33
